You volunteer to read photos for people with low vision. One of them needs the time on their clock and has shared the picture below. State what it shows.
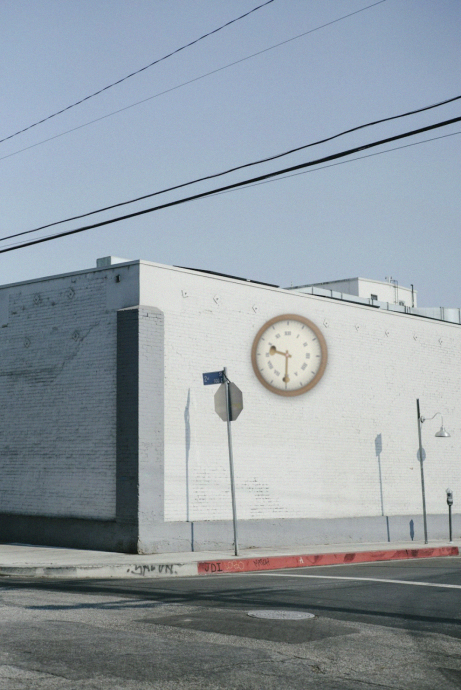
9:30
